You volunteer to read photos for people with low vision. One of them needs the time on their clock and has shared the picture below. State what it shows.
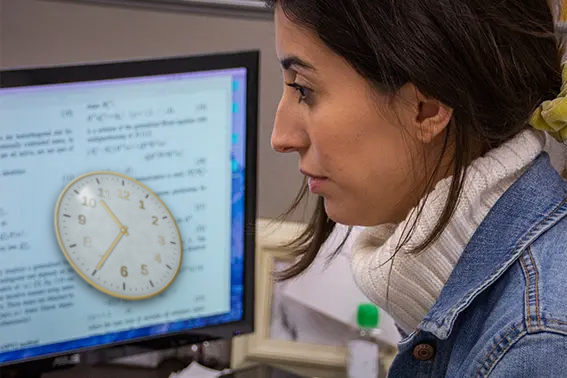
10:35
